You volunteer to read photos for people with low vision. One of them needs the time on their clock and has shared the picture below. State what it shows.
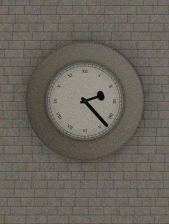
2:23
